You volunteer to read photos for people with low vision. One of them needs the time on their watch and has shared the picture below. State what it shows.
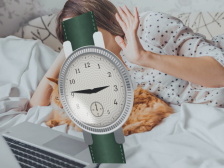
2:46
